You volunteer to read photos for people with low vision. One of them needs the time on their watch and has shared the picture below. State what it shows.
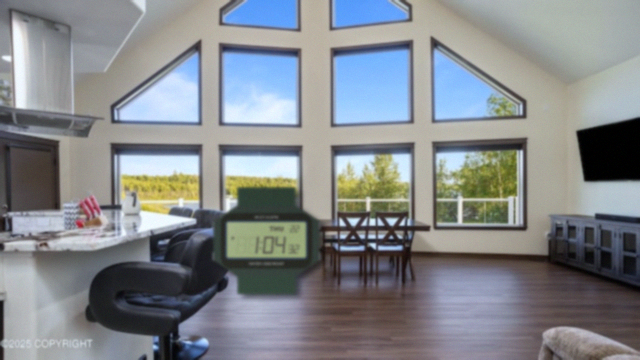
1:04
